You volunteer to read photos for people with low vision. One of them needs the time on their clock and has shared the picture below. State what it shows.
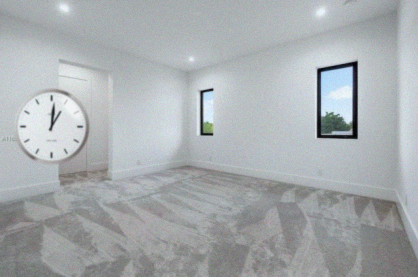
1:01
